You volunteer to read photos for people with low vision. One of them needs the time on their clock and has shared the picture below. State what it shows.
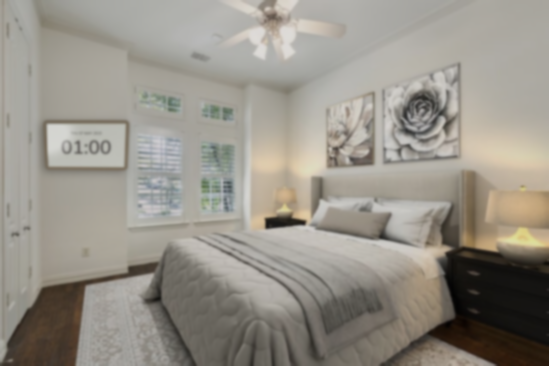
1:00
